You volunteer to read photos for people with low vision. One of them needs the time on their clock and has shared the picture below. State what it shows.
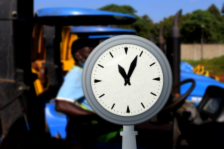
11:04
